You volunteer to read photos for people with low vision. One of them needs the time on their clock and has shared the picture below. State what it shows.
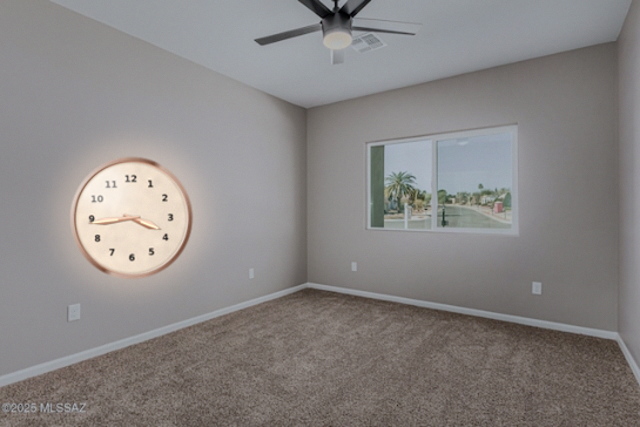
3:44
